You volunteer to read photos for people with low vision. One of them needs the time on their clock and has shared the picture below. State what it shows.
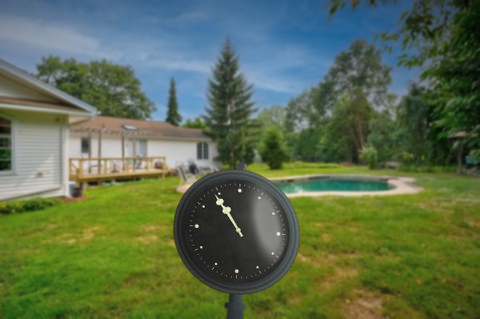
10:54
